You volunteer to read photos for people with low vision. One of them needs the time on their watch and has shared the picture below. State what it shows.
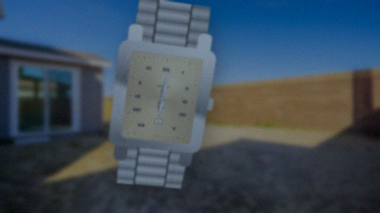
6:01
